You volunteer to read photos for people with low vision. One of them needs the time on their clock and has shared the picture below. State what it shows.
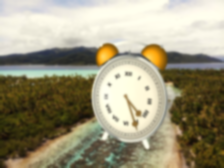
4:26
